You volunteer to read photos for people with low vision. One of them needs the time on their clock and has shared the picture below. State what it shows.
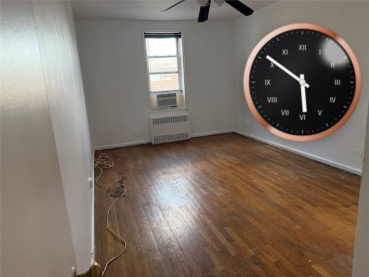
5:51
